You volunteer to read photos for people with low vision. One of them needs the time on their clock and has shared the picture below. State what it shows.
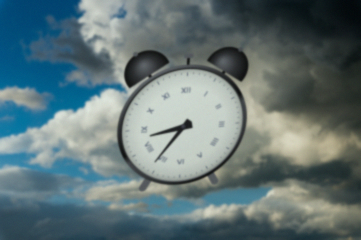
8:36
